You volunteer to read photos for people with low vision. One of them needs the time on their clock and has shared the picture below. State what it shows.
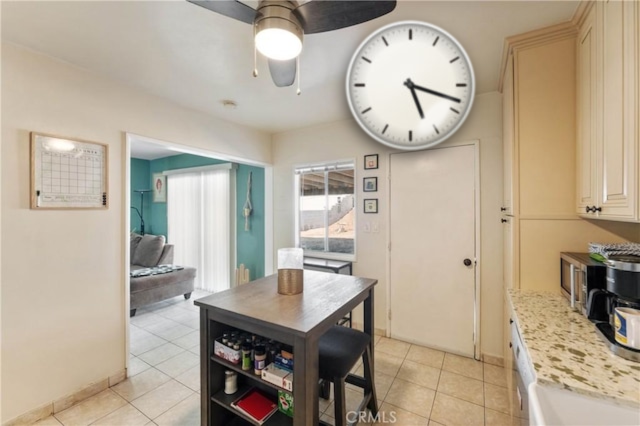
5:18
